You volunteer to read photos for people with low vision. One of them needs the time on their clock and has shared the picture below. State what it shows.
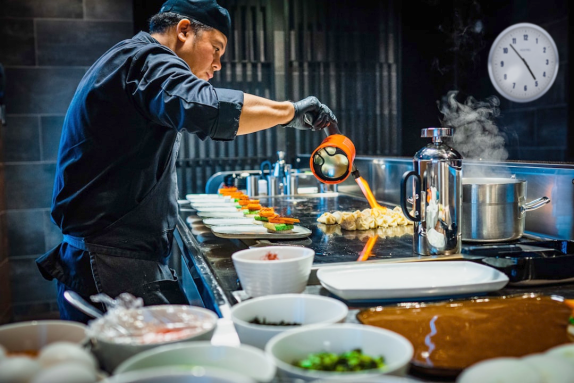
4:53
